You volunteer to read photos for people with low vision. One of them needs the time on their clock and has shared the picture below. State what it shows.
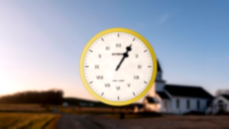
1:05
